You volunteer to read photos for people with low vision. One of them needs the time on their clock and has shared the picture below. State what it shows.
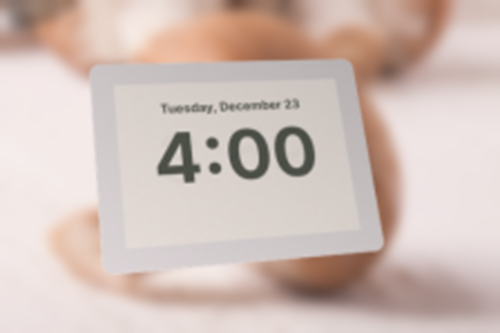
4:00
